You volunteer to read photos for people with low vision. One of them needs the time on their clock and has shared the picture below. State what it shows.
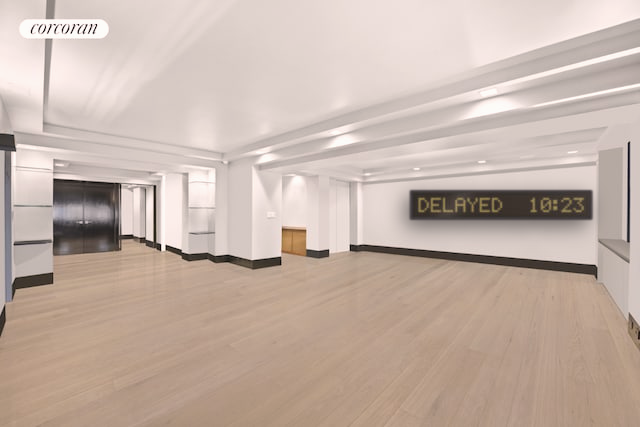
10:23
